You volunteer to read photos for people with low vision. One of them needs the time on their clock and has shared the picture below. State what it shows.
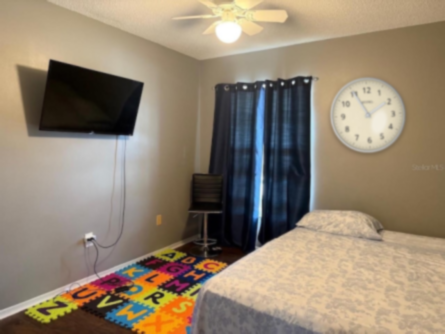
1:55
